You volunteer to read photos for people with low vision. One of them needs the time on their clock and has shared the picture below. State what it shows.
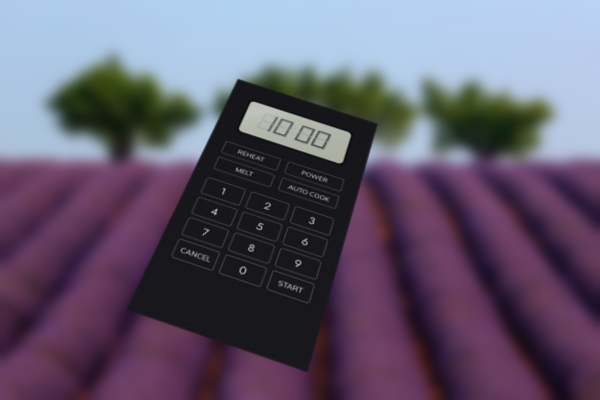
10:00
